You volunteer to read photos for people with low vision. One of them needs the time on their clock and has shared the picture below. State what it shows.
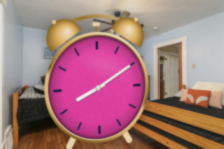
8:10
